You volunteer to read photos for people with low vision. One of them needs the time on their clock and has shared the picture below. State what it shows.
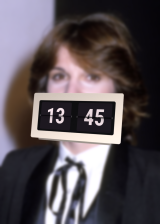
13:45
